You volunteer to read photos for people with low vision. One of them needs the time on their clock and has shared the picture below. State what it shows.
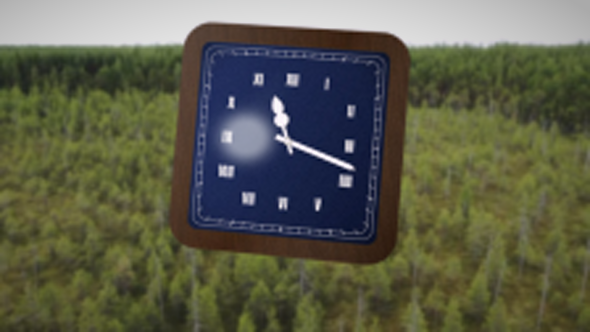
11:18
